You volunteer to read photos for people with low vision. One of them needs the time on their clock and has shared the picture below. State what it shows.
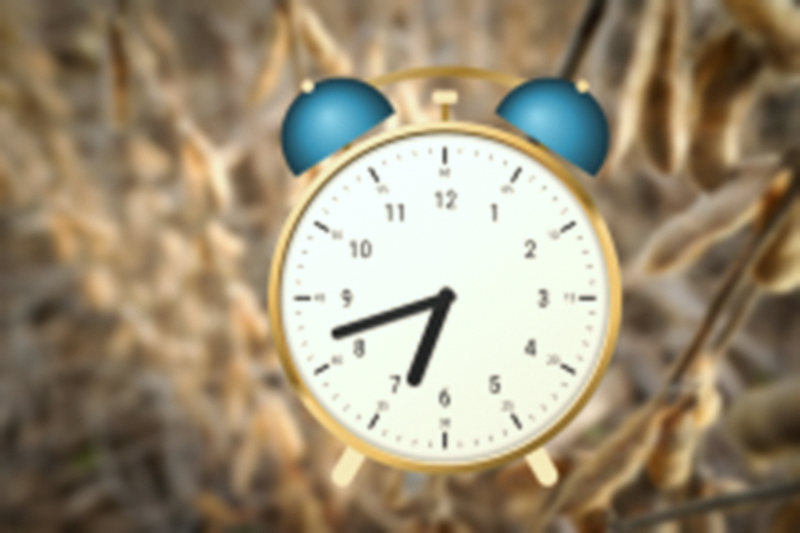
6:42
